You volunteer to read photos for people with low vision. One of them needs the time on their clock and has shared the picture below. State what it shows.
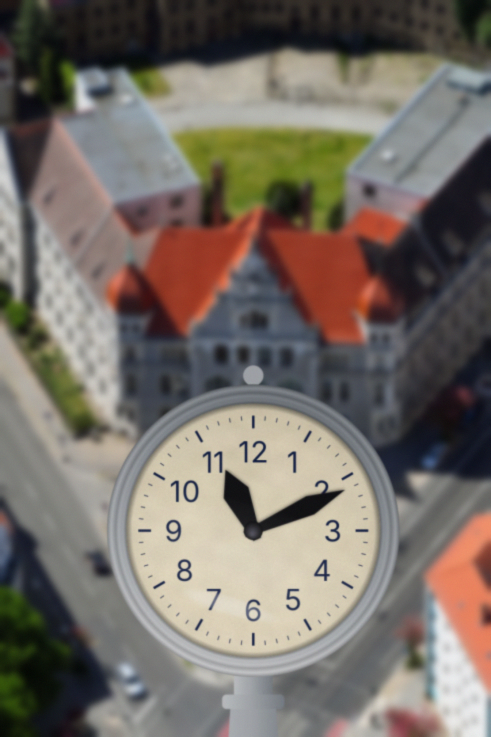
11:11
